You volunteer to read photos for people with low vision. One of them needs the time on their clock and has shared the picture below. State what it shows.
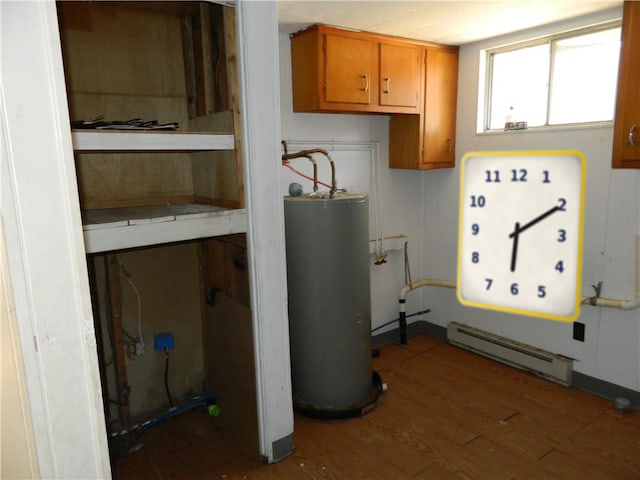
6:10
